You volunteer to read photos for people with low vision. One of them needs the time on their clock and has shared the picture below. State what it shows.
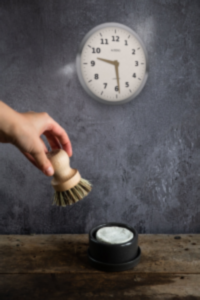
9:29
